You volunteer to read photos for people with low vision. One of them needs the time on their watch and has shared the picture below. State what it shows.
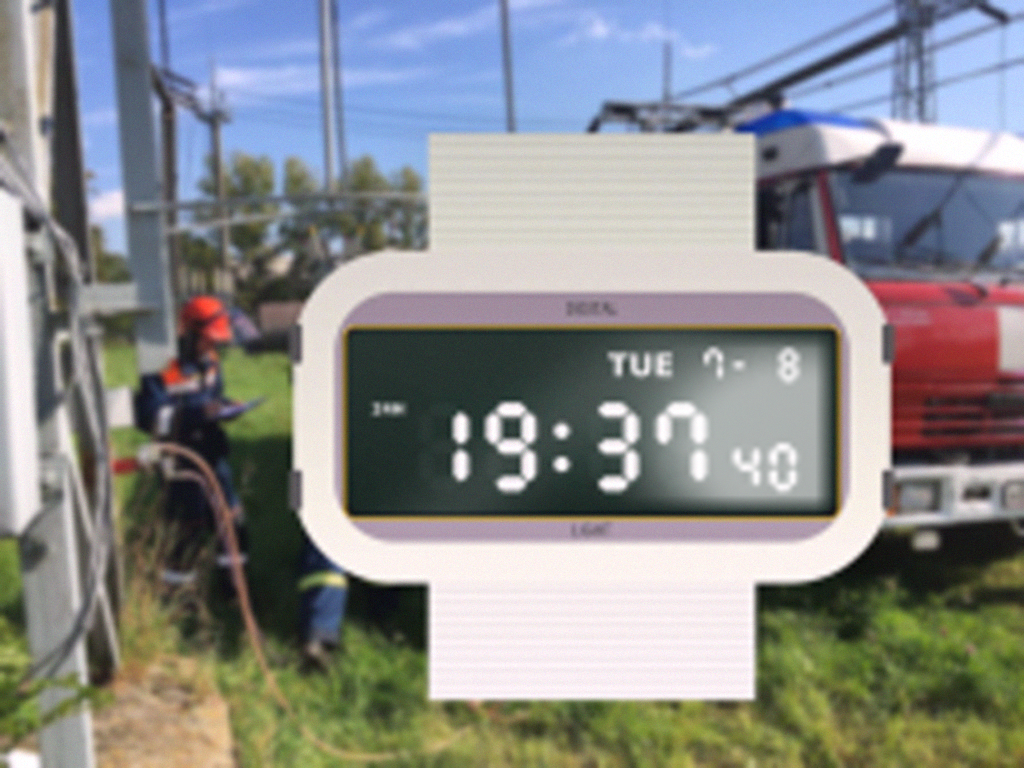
19:37:40
